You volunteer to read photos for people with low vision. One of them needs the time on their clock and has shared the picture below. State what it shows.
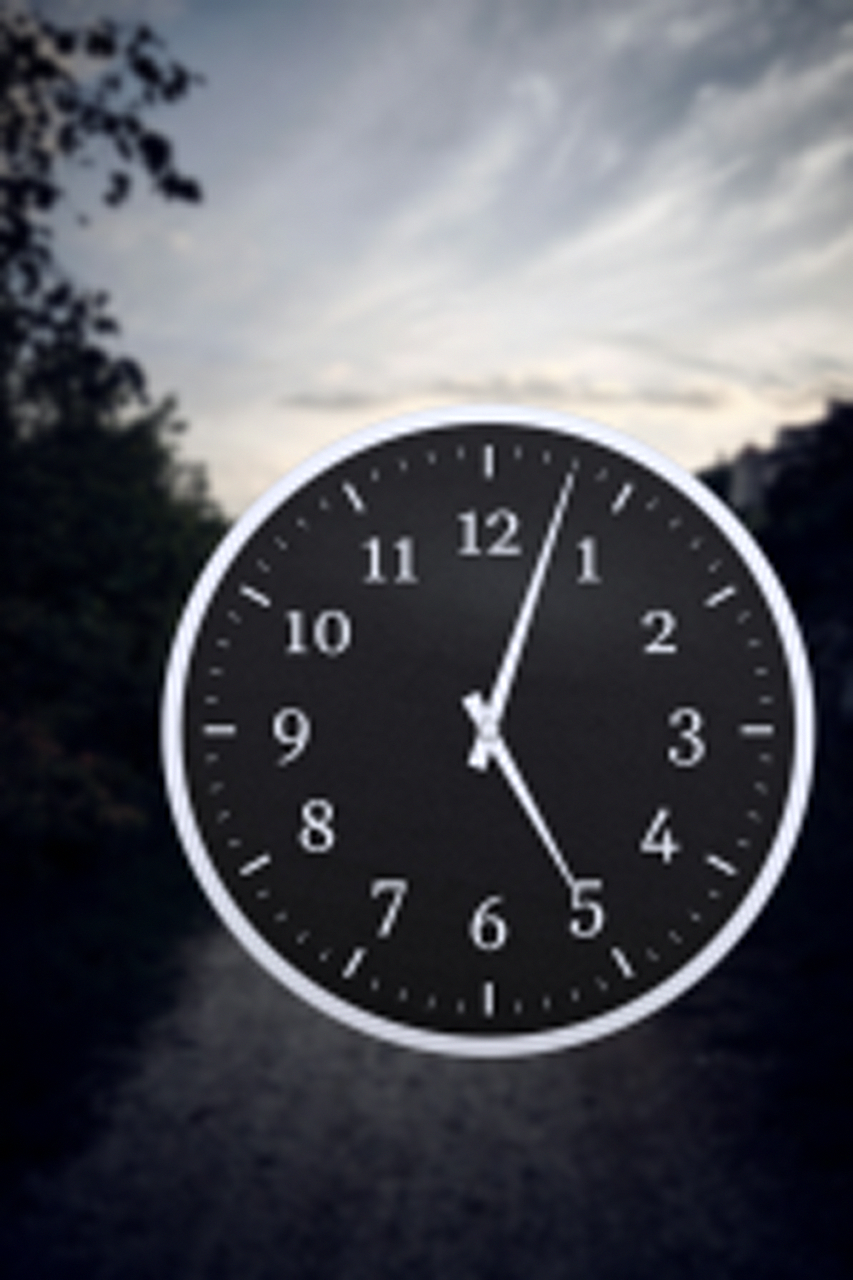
5:03
